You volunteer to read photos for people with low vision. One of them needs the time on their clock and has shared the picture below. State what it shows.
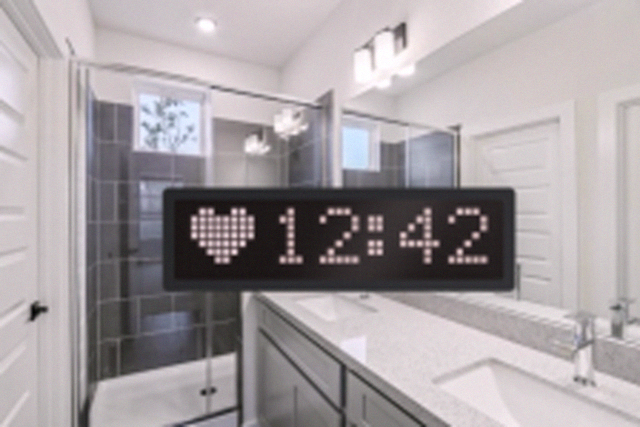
12:42
